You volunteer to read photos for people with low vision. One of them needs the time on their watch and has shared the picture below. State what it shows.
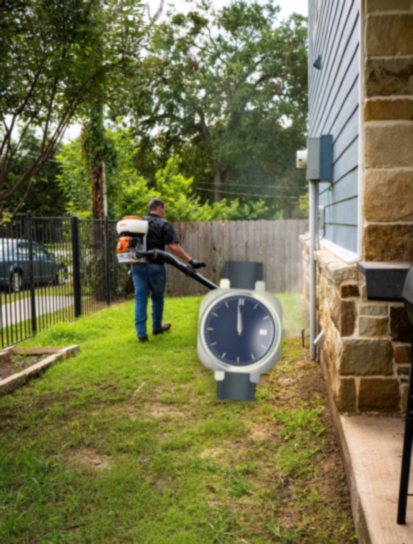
11:59
